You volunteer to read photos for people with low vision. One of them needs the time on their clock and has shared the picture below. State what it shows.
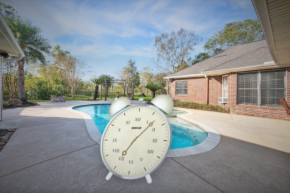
7:07
